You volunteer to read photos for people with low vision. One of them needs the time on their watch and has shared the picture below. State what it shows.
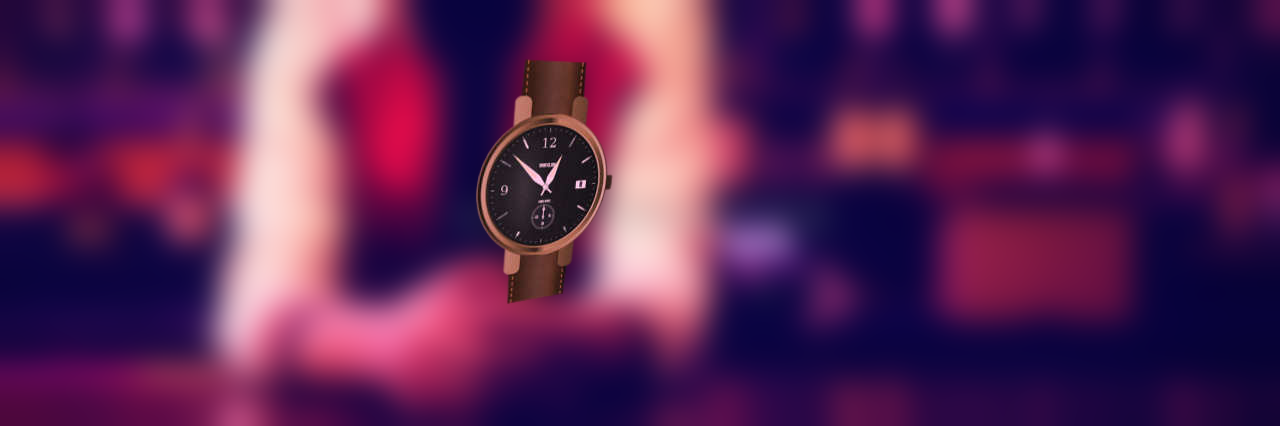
12:52
